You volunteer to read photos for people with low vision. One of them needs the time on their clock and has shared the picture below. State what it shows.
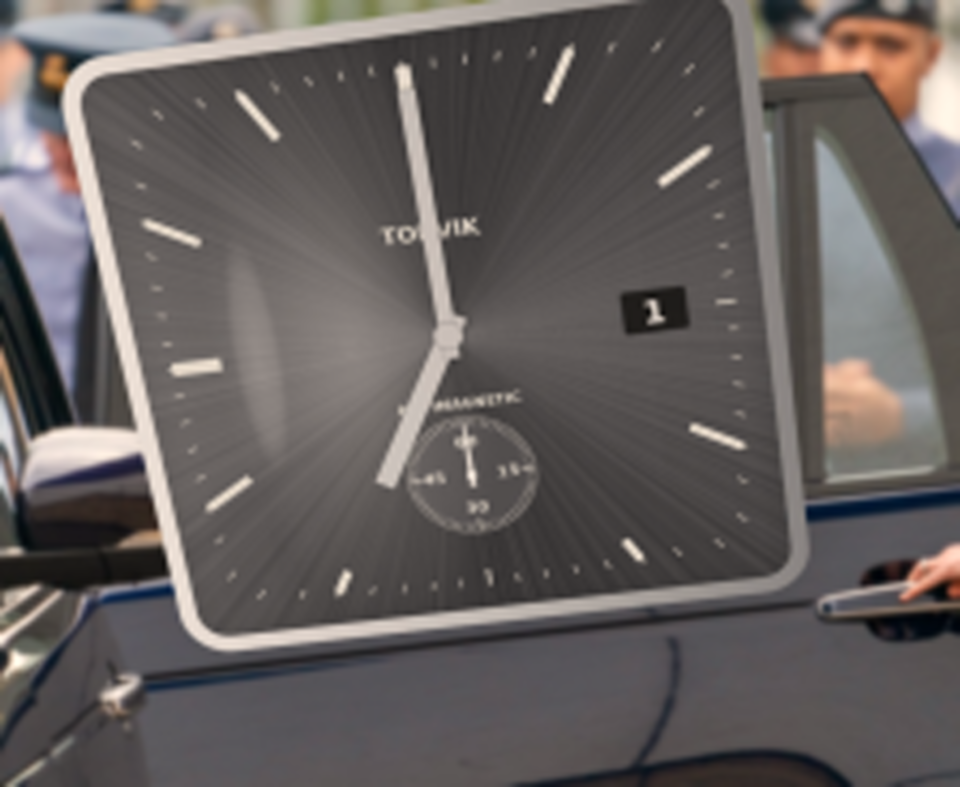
7:00
